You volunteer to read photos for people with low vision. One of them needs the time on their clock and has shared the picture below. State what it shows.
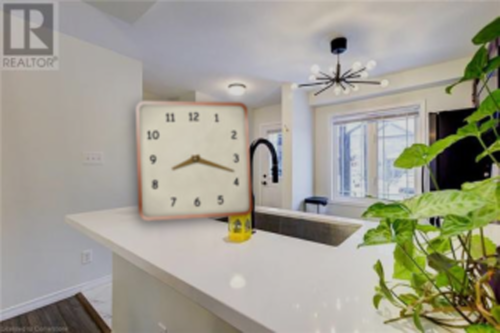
8:18
